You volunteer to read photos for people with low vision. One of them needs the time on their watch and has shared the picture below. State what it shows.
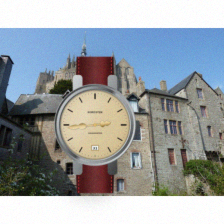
2:44
